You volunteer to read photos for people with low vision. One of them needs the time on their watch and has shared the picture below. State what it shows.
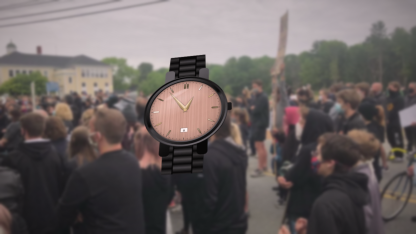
12:54
